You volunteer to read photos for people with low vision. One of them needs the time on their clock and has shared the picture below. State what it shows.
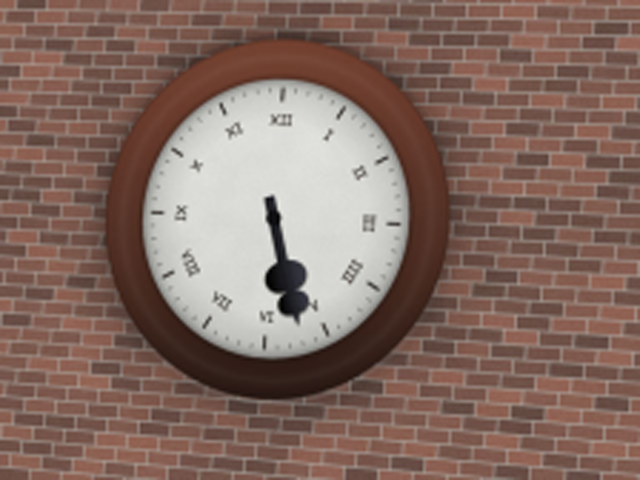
5:27
